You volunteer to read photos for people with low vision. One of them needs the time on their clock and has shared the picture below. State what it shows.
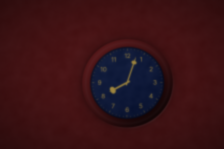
8:03
